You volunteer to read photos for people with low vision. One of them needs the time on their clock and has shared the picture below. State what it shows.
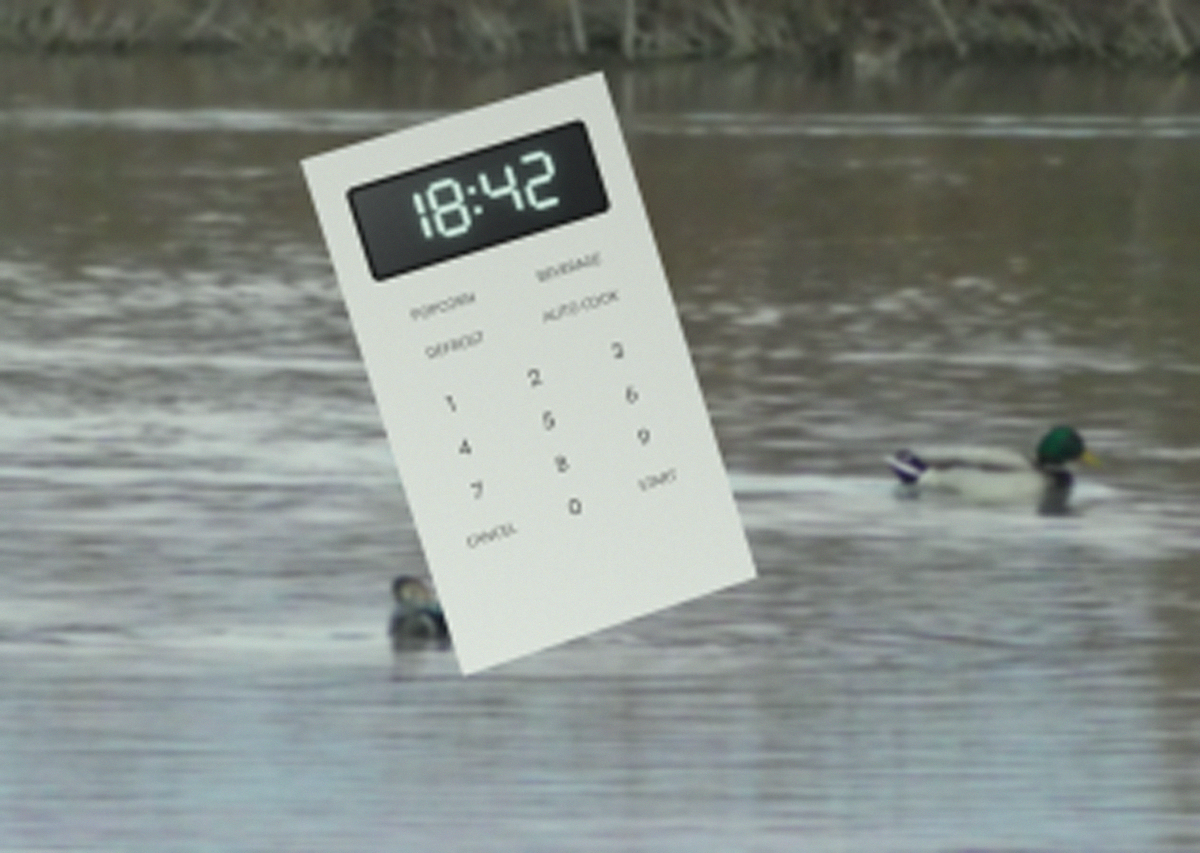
18:42
